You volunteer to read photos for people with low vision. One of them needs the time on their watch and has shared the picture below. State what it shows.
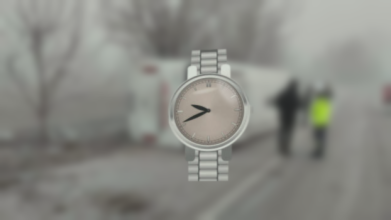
9:41
